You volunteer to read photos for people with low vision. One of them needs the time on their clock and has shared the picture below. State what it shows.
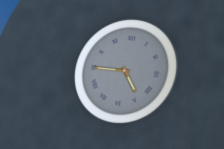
4:45
